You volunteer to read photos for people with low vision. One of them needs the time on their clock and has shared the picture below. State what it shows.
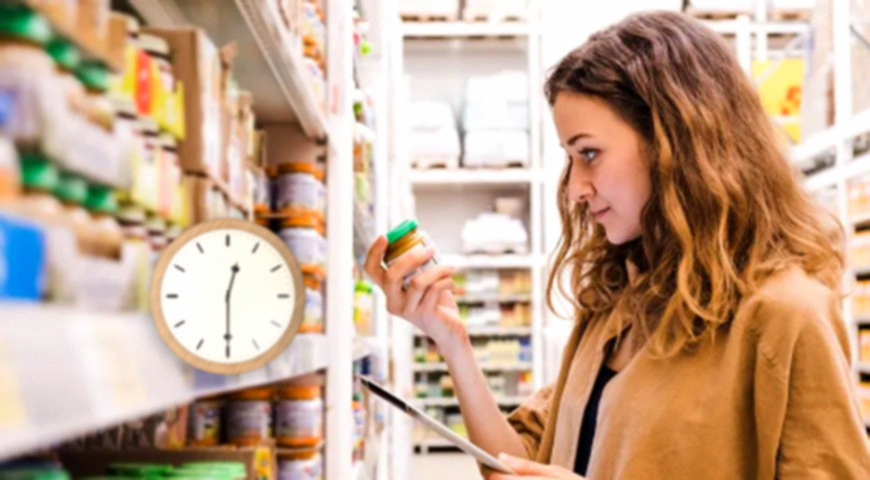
12:30
